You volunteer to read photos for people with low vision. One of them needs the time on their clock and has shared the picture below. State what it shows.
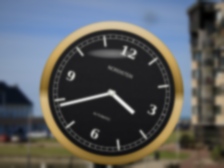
3:39
